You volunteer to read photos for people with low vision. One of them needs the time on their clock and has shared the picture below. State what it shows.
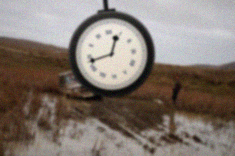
12:43
